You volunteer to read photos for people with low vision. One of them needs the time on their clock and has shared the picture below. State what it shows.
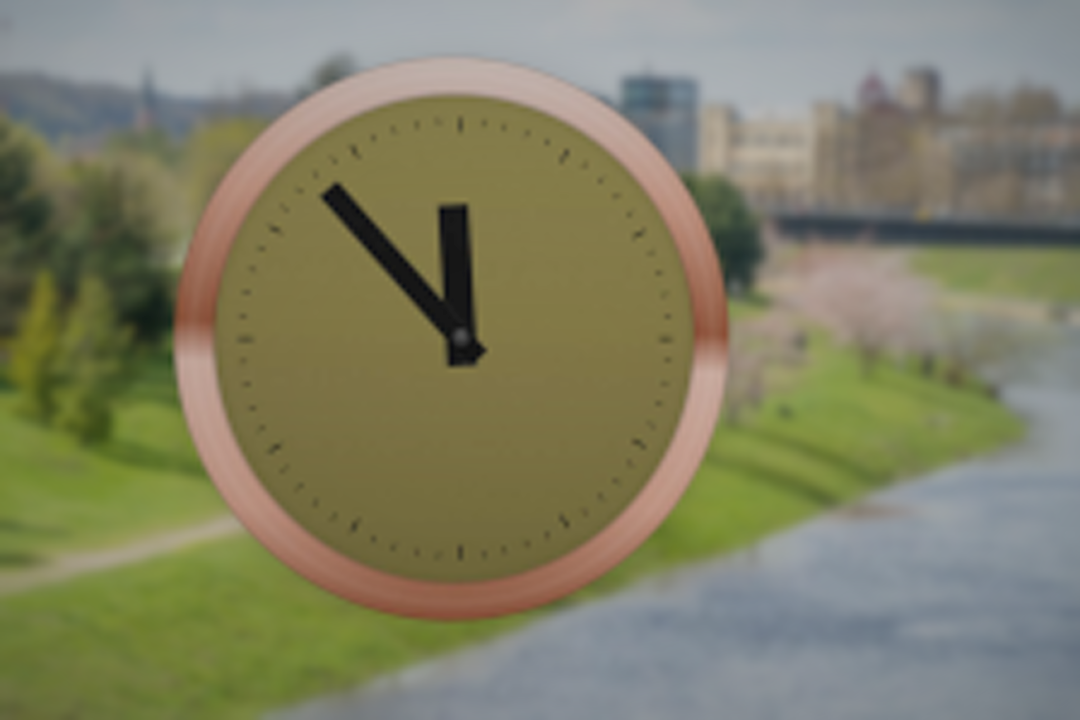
11:53
